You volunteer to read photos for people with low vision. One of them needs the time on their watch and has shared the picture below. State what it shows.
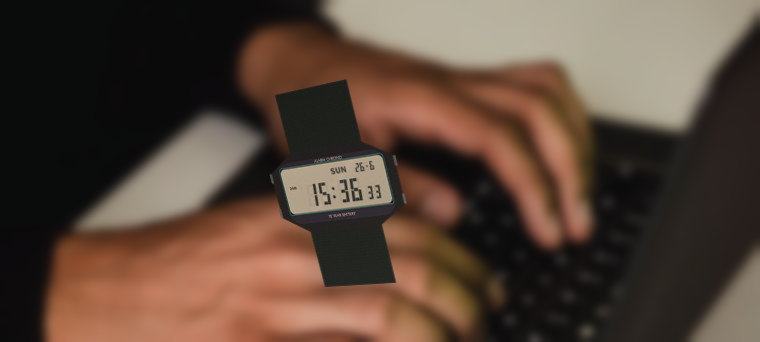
15:36:33
